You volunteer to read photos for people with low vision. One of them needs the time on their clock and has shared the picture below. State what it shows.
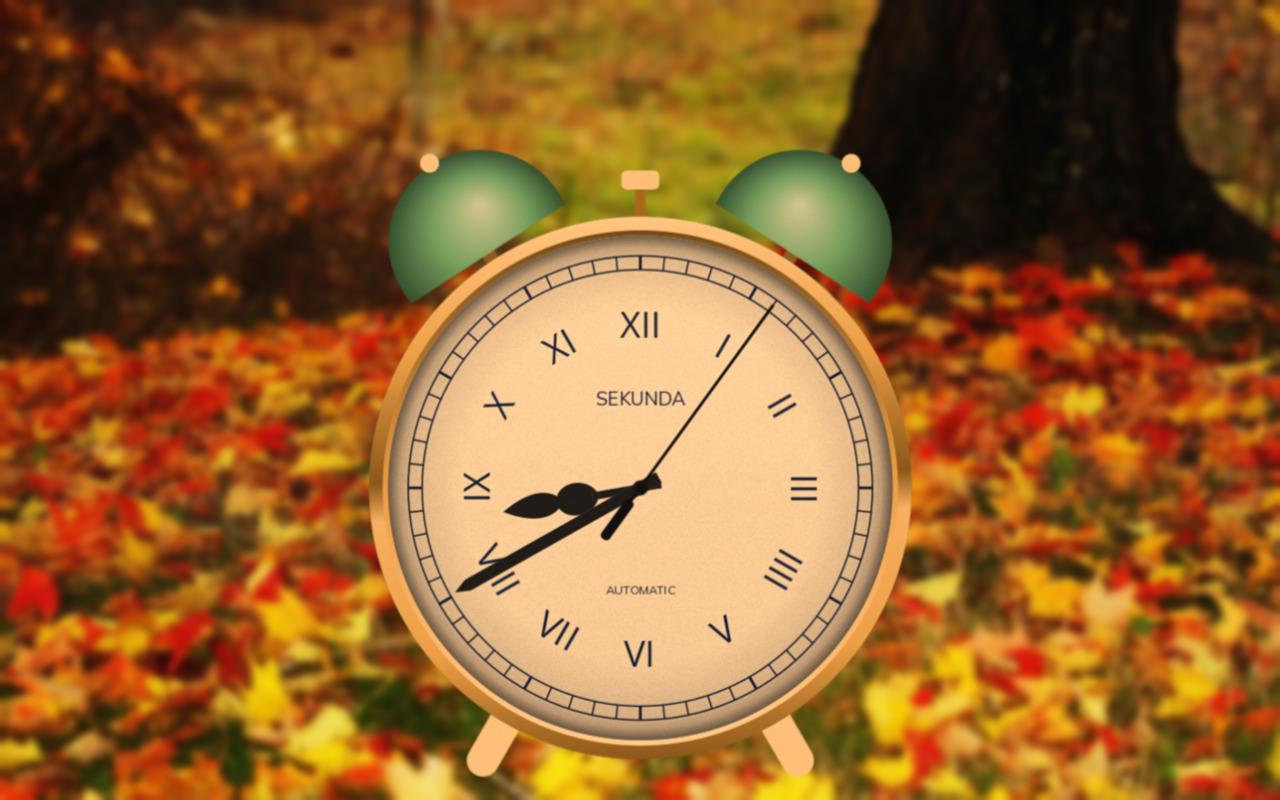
8:40:06
